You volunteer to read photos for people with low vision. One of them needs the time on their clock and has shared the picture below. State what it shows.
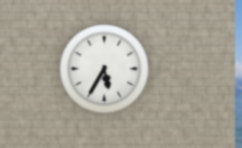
5:35
